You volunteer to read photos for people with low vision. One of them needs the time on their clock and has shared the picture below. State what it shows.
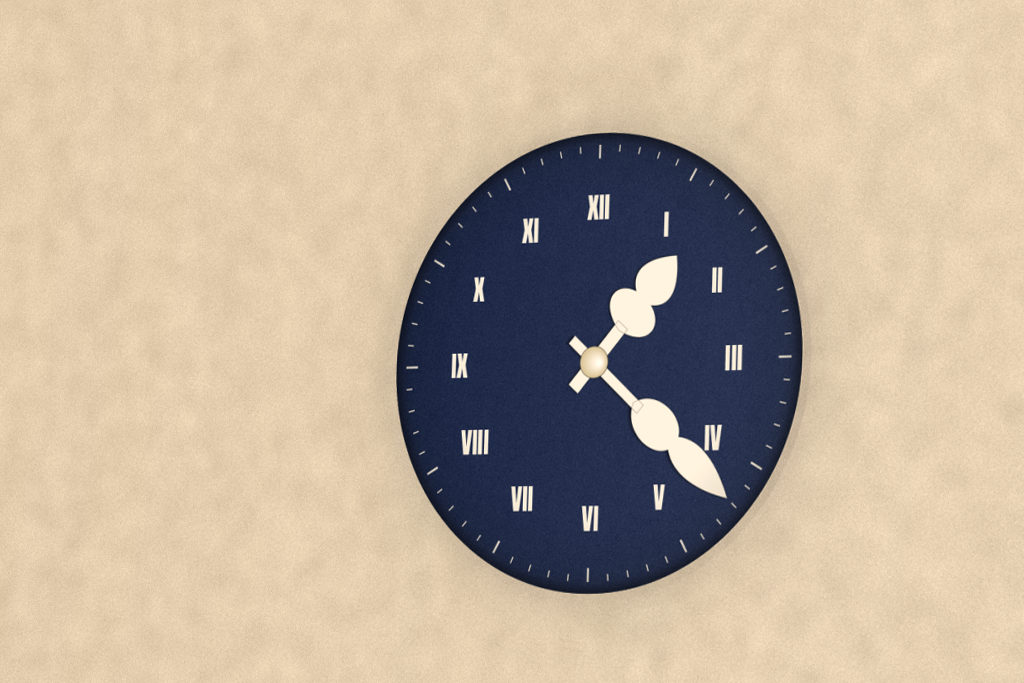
1:22
